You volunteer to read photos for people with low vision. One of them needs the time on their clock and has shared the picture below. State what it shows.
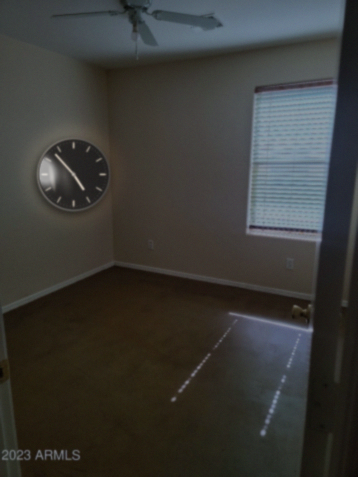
4:53
